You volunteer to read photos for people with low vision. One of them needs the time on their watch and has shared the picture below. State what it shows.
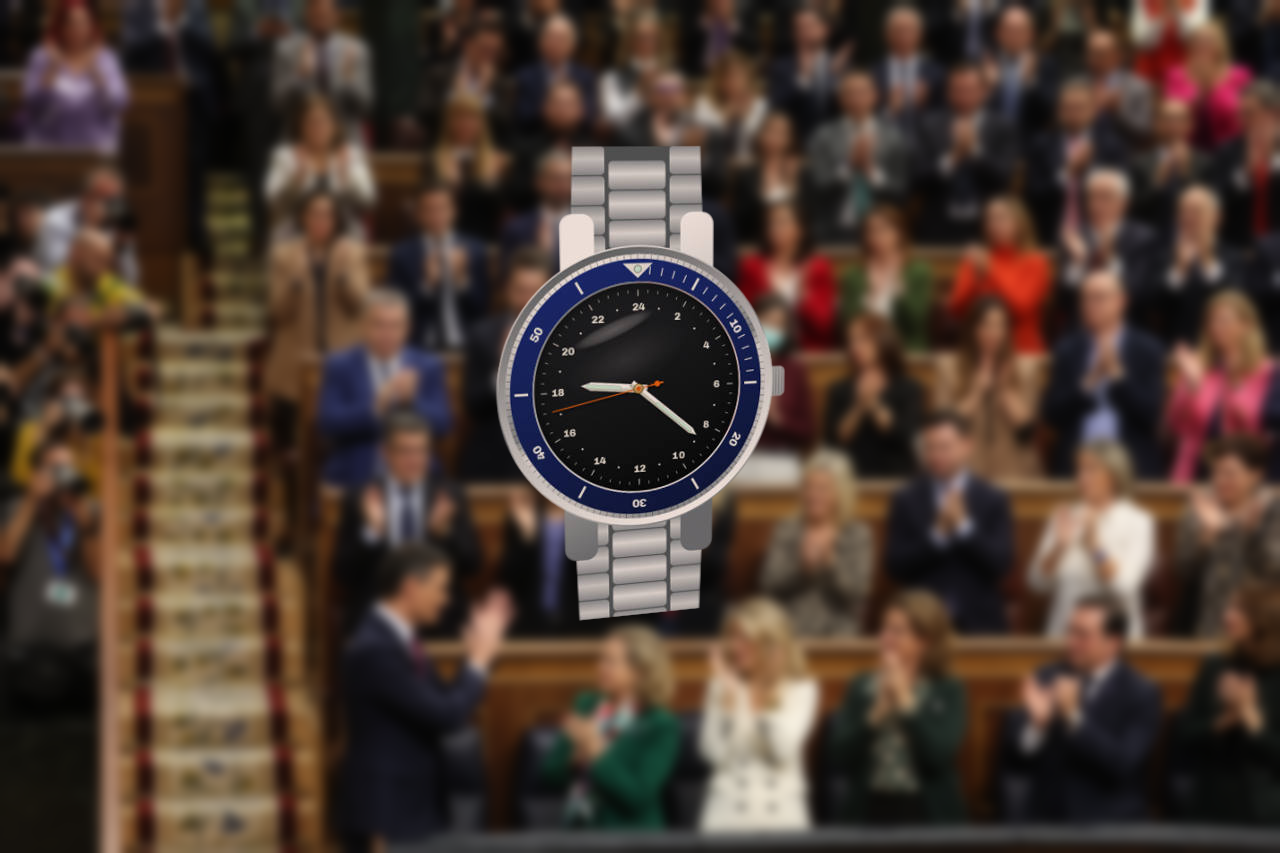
18:21:43
